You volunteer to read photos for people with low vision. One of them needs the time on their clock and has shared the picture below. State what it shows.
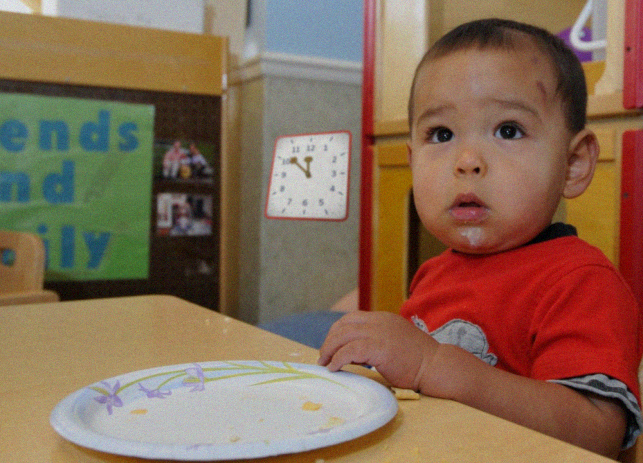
11:52
